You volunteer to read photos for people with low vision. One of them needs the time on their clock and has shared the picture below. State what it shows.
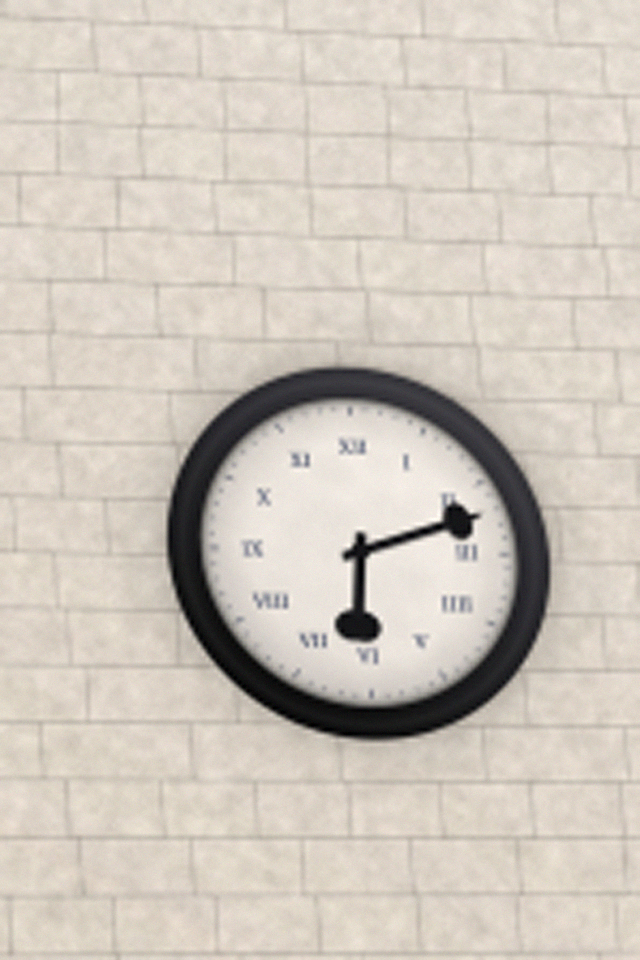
6:12
